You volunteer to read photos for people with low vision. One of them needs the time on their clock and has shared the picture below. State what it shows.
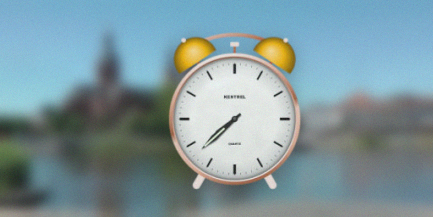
7:38
